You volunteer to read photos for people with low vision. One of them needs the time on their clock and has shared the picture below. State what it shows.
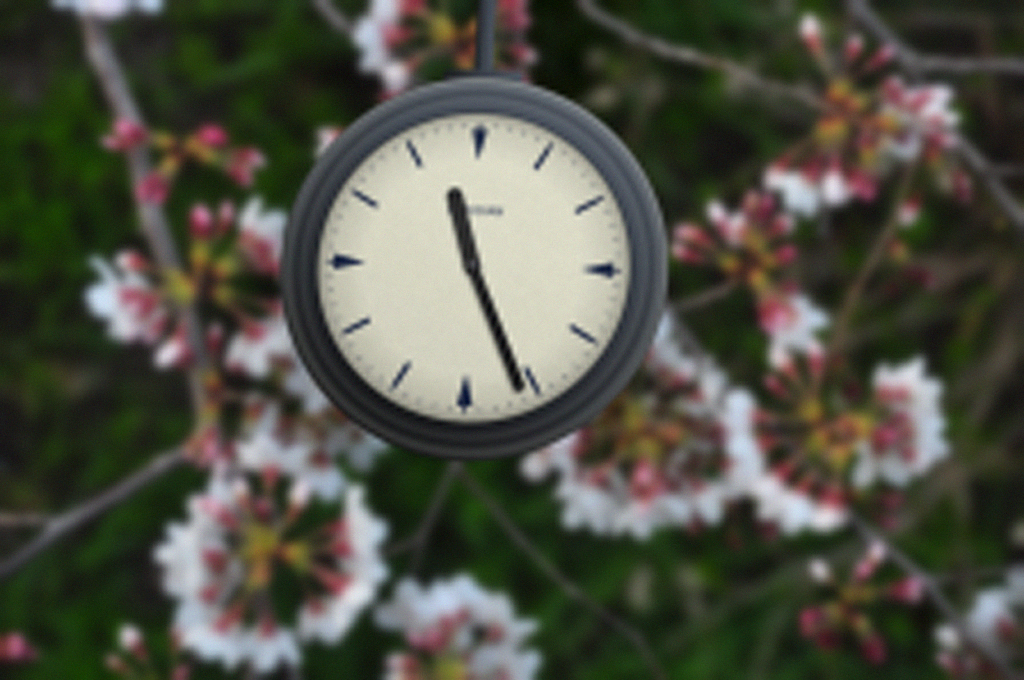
11:26
